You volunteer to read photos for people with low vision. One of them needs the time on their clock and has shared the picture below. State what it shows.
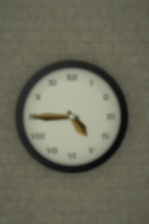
4:45
